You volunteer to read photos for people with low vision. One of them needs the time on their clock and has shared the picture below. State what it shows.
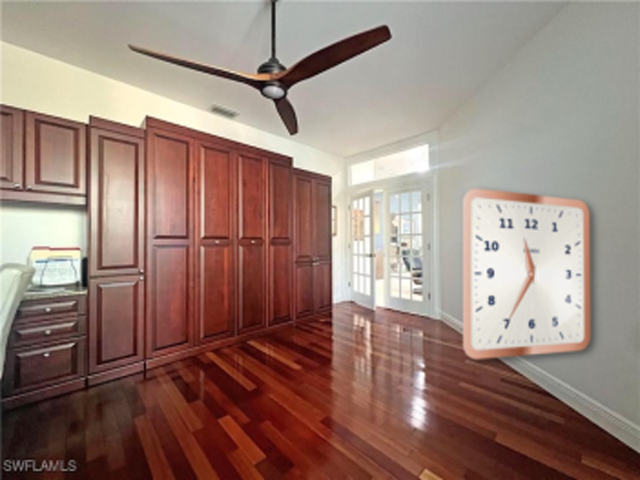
11:35
